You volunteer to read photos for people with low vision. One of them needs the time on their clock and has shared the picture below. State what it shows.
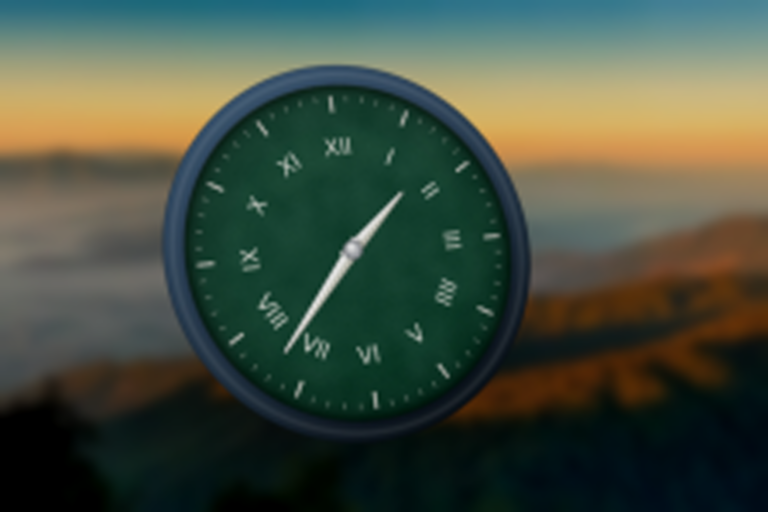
1:37
